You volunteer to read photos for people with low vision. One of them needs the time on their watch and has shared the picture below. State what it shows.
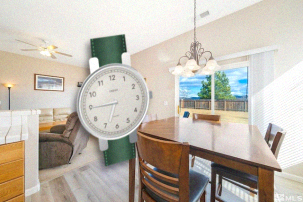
6:45
